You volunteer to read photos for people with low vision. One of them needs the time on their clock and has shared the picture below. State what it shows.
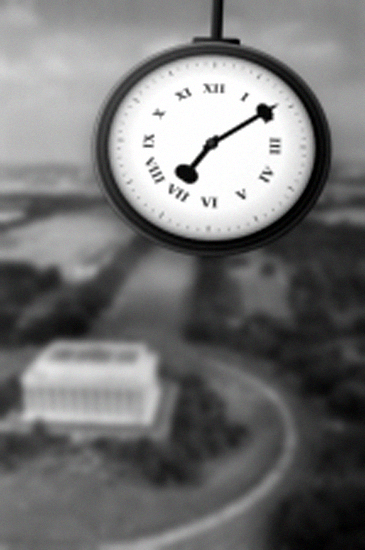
7:09
